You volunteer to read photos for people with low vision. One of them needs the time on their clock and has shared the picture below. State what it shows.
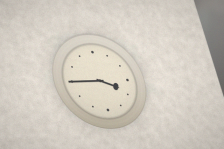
3:45
